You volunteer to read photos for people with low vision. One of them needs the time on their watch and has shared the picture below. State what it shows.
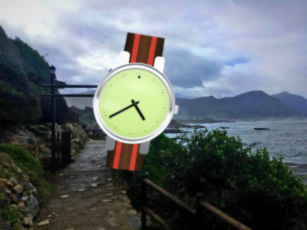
4:39
